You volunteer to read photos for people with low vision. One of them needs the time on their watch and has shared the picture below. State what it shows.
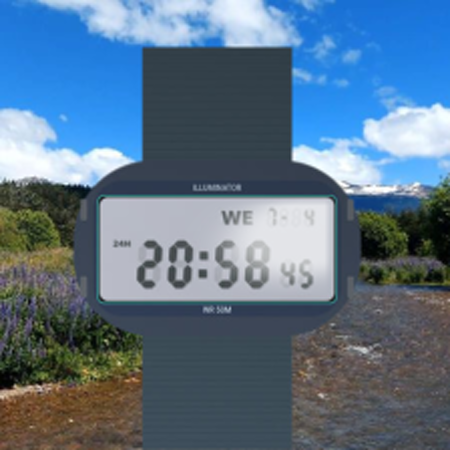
20:58:45
